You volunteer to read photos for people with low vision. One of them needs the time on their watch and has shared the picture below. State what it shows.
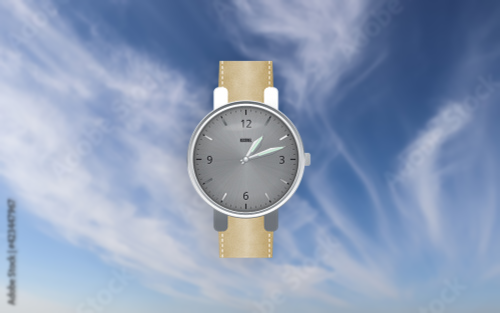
1:12
